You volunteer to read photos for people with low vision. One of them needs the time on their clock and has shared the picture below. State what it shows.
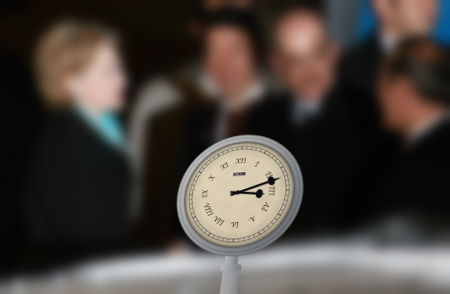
3:12
